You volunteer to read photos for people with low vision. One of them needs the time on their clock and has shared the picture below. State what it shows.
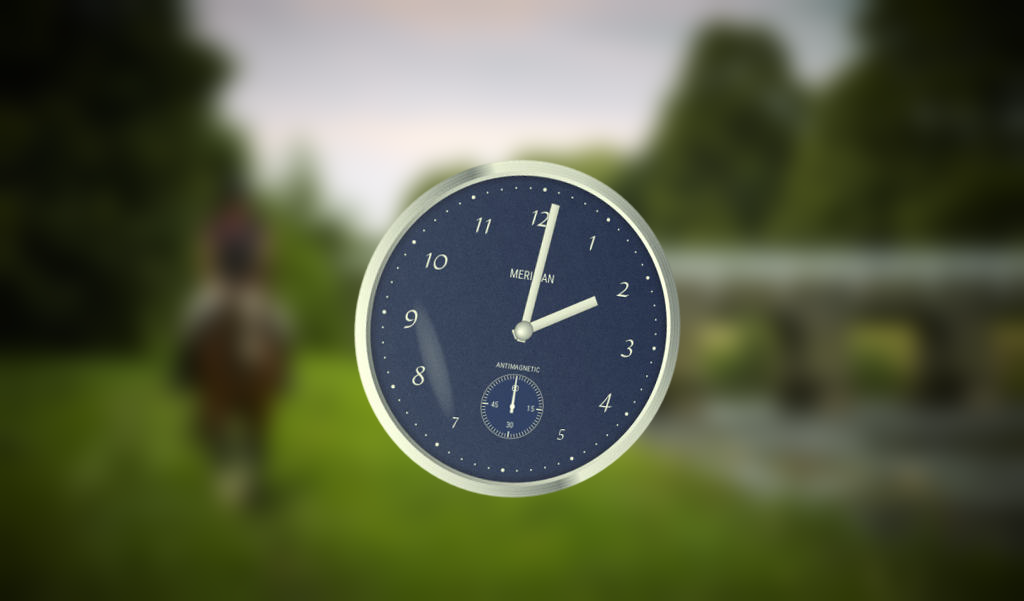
2:01
